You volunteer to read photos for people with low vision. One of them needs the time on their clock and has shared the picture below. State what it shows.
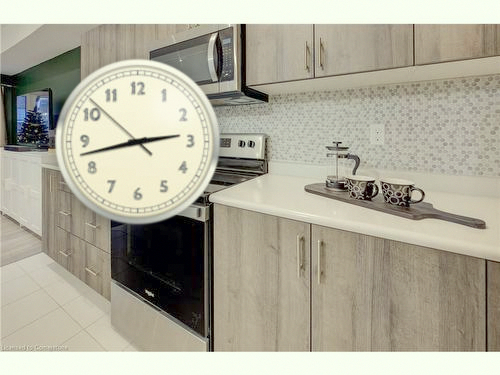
2:42:52
